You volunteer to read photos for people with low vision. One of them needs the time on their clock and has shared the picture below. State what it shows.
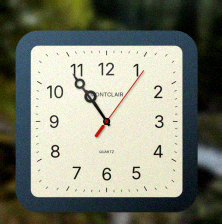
10:54:06
